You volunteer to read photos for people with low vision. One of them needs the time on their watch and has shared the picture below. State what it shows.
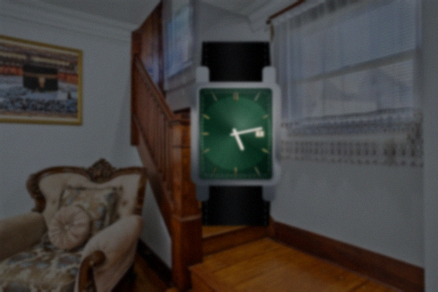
5:13
